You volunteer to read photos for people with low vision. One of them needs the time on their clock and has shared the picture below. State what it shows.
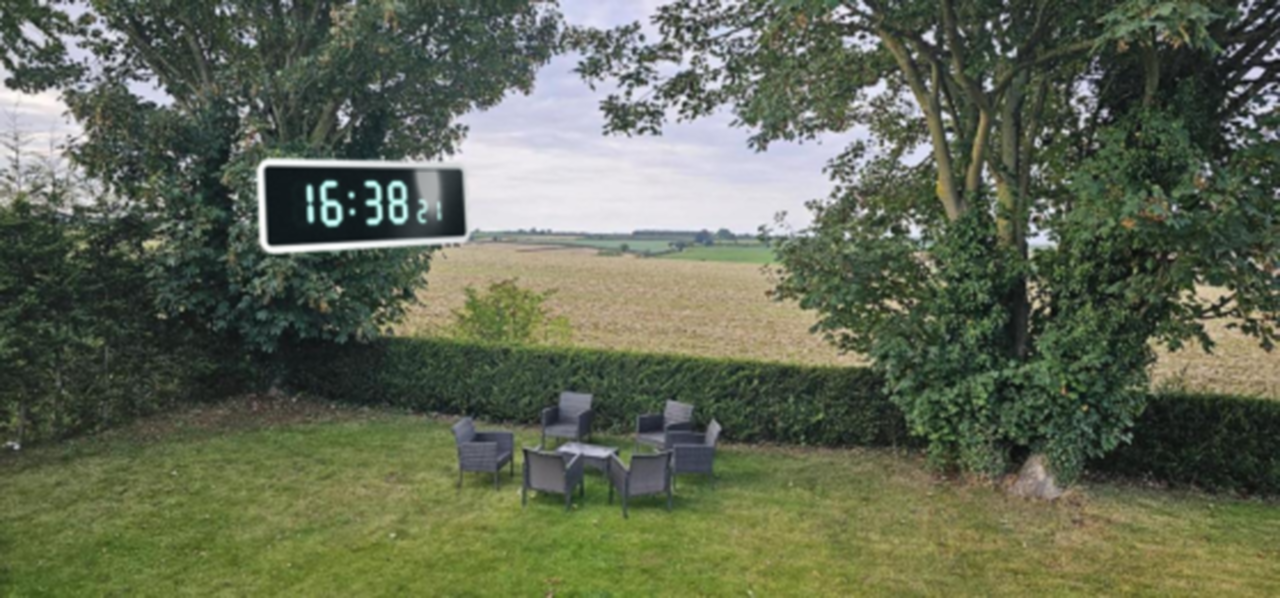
16:38:21
